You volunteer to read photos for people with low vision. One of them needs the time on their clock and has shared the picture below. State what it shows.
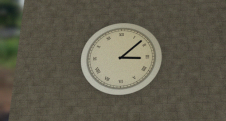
3:08
